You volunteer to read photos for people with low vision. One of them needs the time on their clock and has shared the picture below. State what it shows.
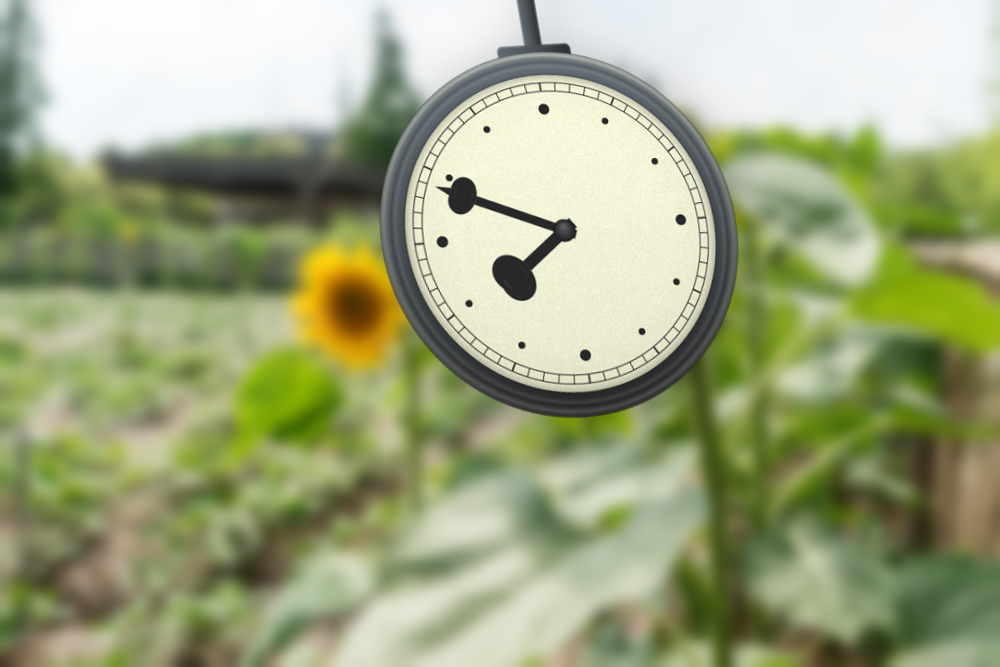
7:49
